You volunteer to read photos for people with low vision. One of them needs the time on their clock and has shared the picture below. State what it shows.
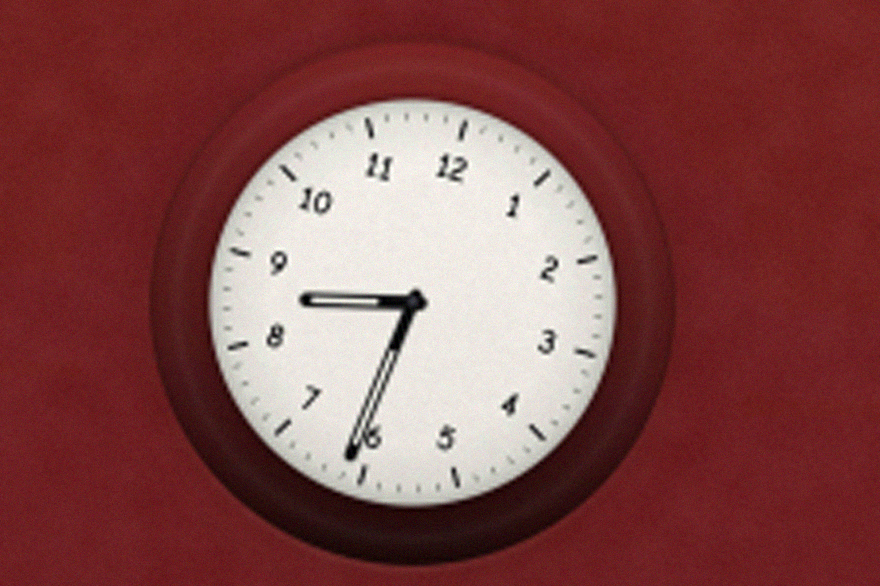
8:31
